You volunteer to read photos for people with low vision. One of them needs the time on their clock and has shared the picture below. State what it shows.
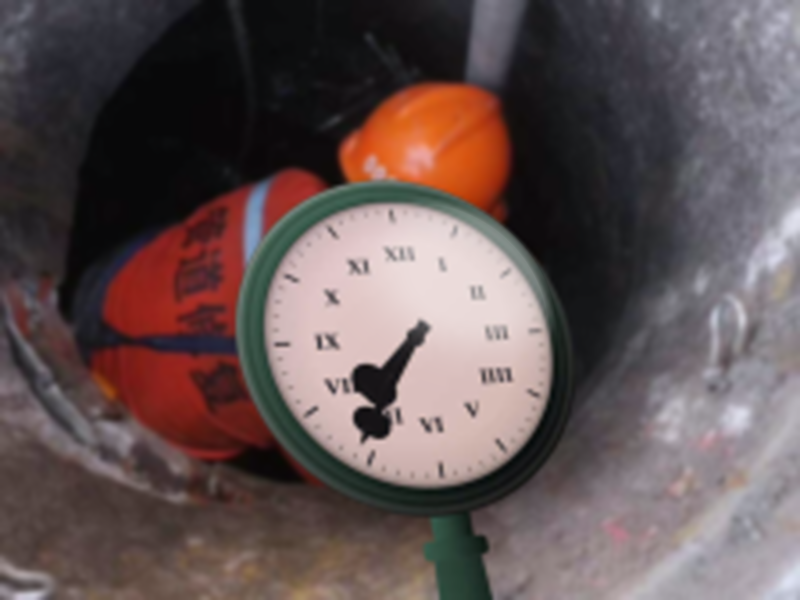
7:36
